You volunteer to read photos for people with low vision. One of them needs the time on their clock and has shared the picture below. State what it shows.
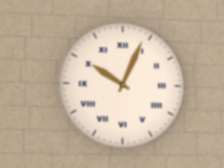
10:04
